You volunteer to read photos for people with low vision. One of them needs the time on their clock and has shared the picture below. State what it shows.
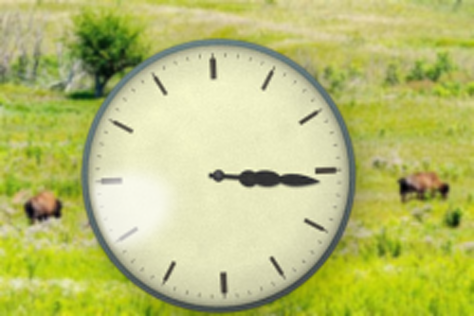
3:16
